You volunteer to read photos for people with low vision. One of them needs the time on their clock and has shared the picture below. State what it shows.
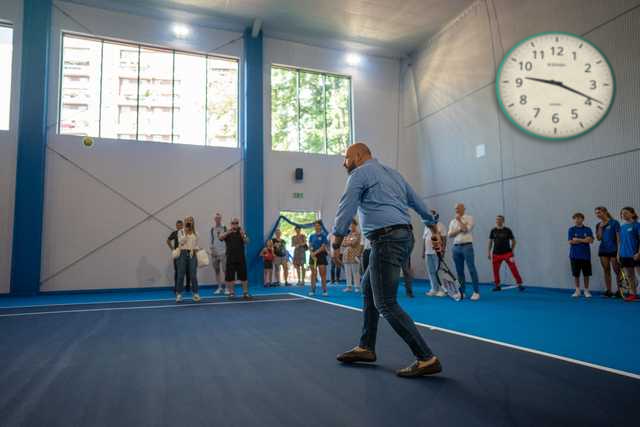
9:19
